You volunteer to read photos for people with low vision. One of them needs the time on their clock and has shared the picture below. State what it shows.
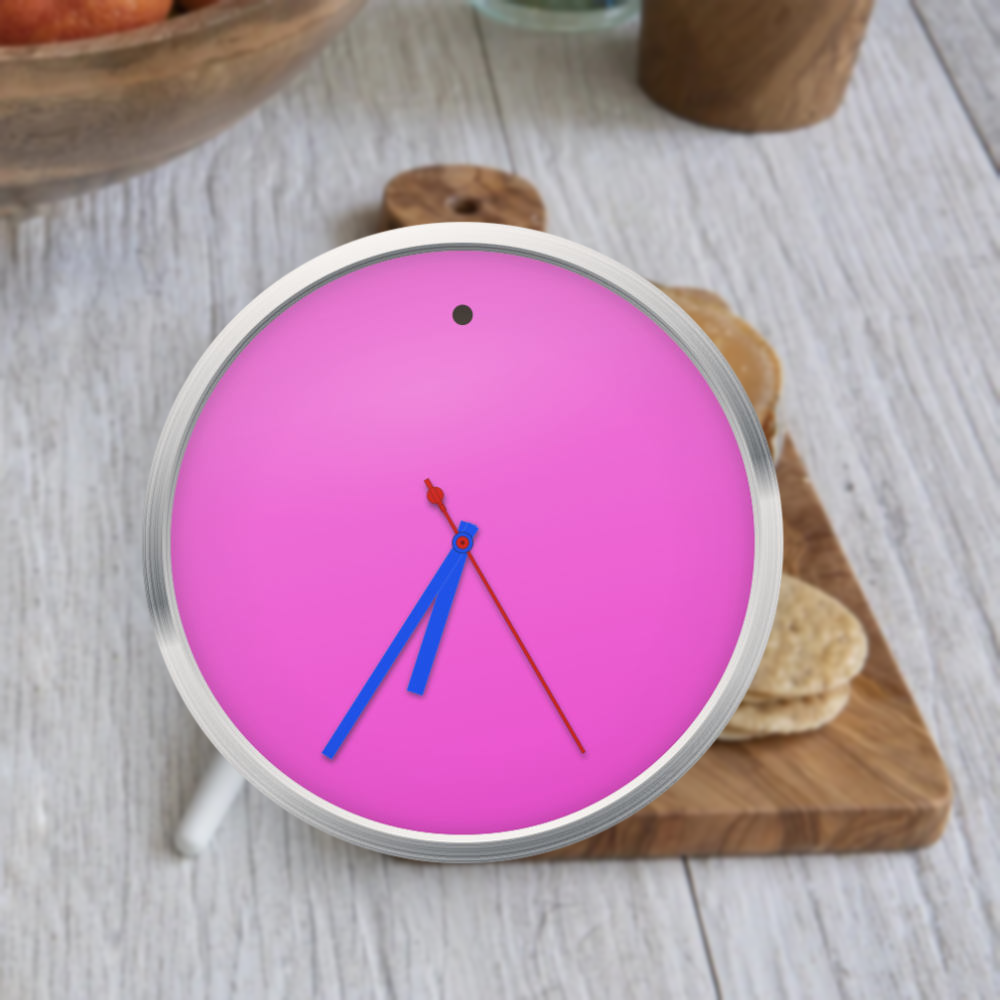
6:35:25
